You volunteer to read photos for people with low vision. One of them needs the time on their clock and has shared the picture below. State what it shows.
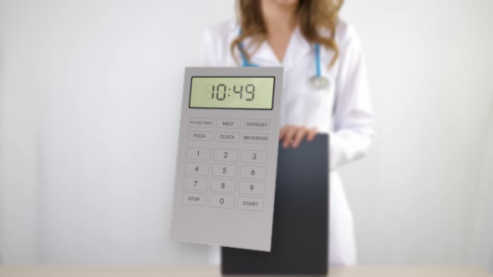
10:49
